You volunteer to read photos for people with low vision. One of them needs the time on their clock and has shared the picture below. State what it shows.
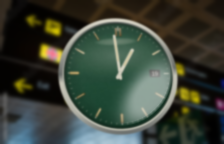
12:59
